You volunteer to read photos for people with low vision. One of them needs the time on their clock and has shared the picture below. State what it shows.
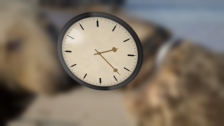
2:23
